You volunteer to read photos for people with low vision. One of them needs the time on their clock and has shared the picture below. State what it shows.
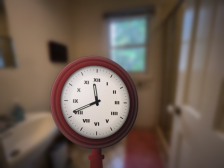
11:41
